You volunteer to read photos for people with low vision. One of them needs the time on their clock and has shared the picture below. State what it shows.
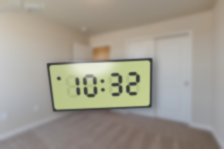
10:32
